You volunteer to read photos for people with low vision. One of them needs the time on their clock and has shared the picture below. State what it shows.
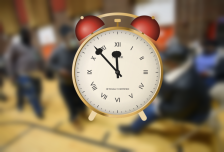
11:53
